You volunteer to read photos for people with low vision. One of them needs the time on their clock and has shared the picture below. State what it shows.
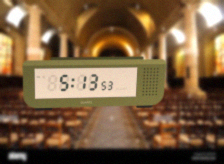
5:13:53
